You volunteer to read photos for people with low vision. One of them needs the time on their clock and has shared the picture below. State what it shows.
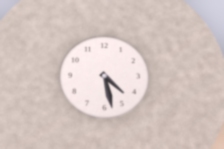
4:28
